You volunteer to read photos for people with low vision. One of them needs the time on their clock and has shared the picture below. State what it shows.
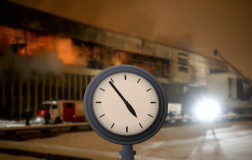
4:54
